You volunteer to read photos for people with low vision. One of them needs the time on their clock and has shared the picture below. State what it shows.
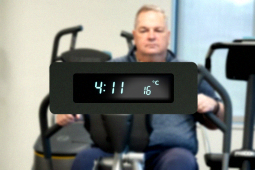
4:11
